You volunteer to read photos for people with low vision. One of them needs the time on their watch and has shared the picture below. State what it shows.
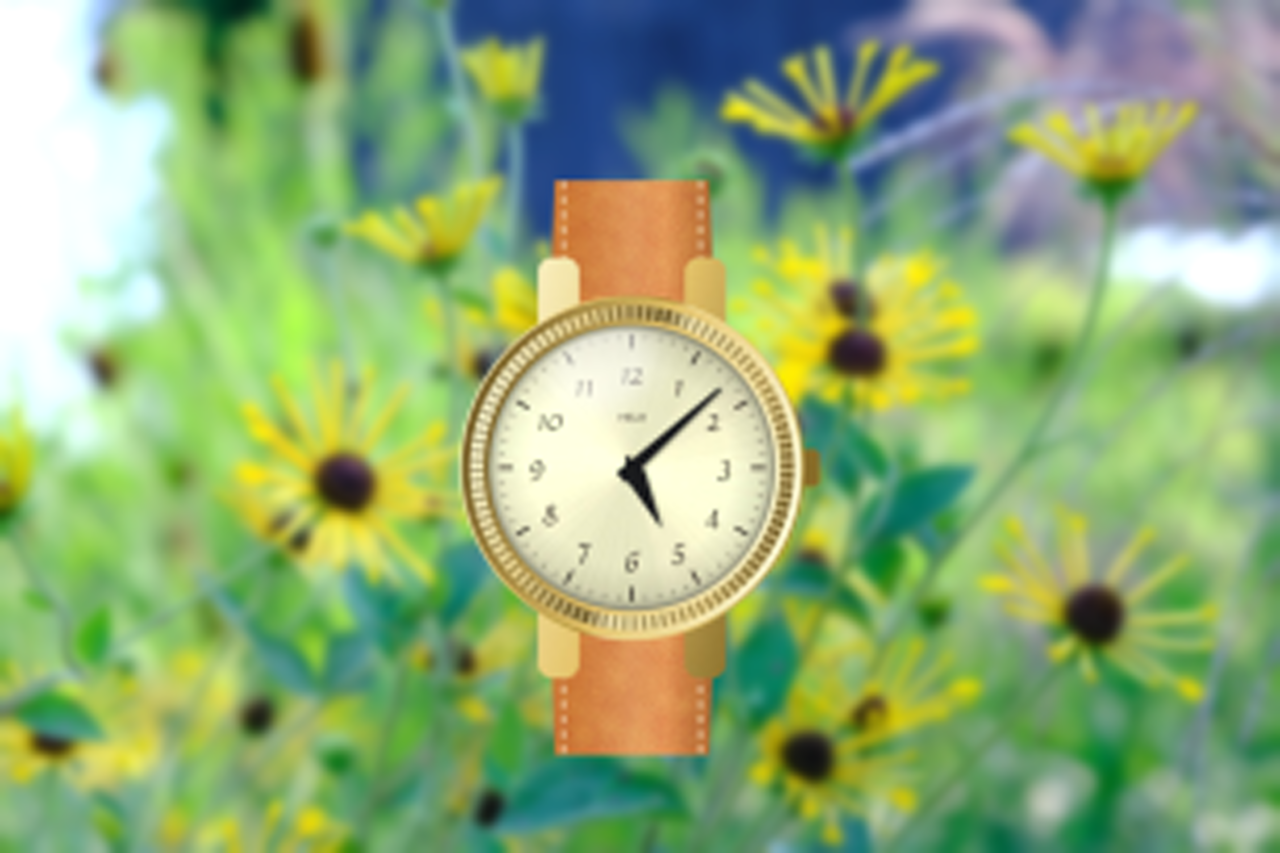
5:08
